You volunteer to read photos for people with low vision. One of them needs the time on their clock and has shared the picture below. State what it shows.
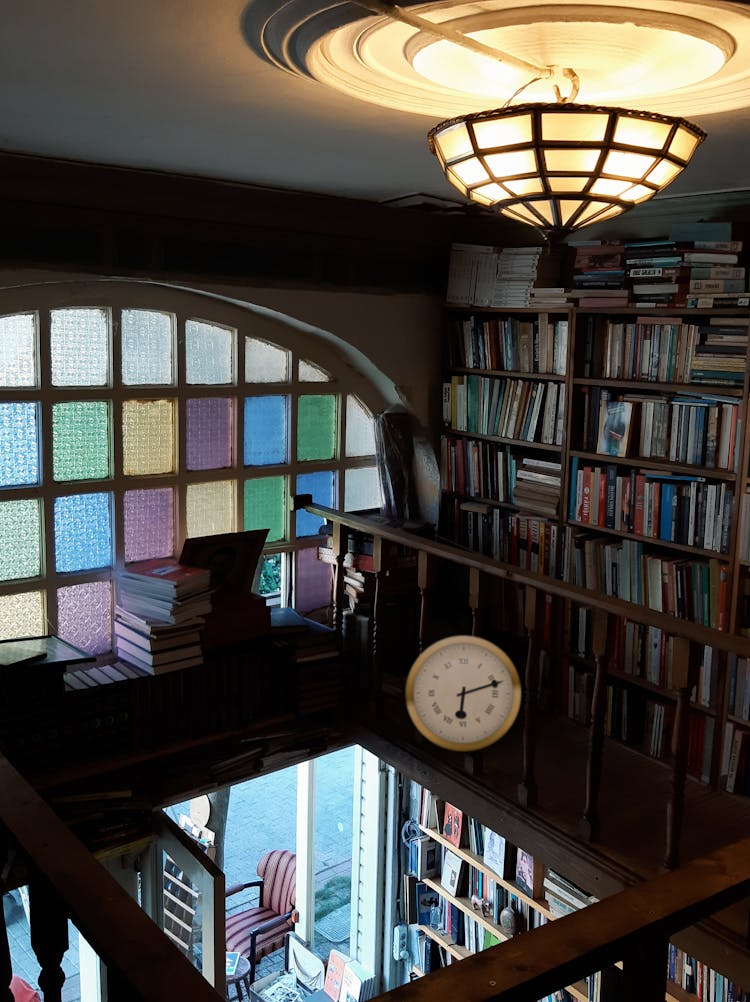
6:12
